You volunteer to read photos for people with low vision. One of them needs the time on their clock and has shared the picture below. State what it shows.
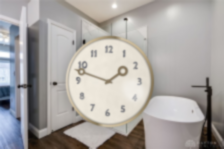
1:48
